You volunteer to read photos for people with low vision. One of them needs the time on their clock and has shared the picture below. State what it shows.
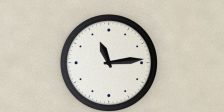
11:14
